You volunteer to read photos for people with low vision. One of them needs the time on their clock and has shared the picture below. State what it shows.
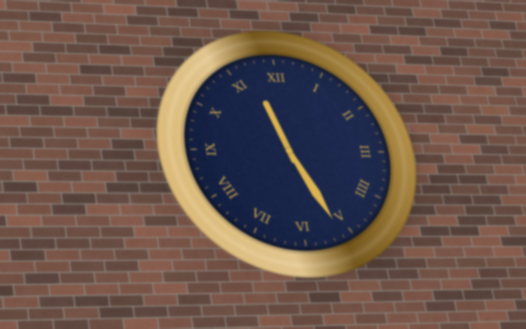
11:26
